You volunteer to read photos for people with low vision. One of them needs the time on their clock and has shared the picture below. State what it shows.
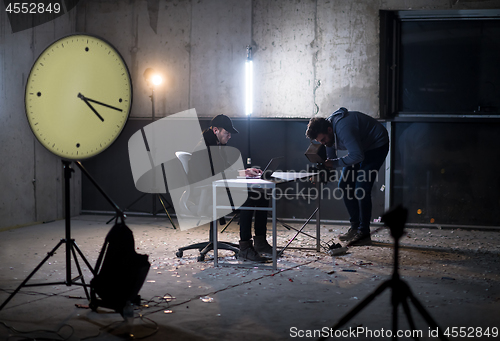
4:17
